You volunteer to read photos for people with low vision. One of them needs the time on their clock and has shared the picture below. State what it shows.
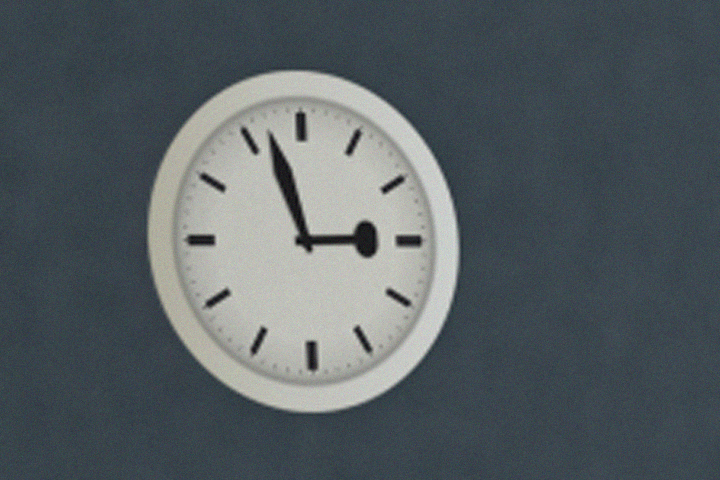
2:57
